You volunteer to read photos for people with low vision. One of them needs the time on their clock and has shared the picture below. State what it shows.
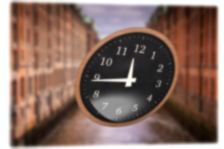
11:44
